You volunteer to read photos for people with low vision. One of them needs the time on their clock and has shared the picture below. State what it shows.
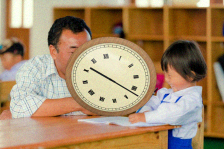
10:22
